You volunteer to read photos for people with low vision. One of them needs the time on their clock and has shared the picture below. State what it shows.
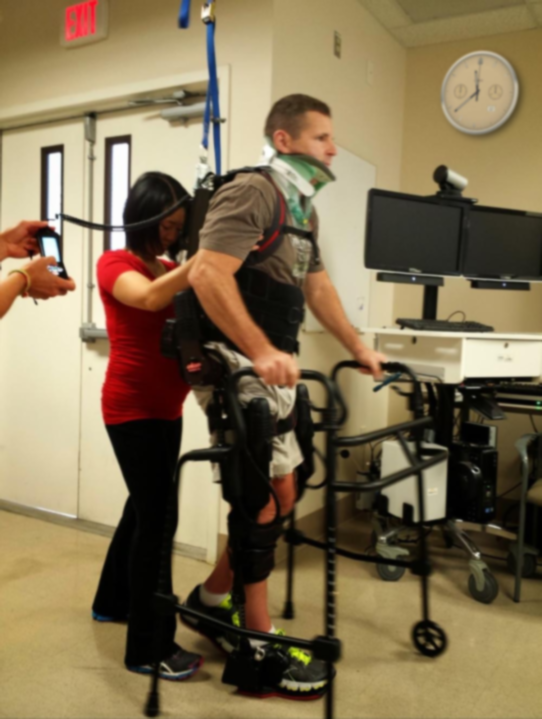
11:38
